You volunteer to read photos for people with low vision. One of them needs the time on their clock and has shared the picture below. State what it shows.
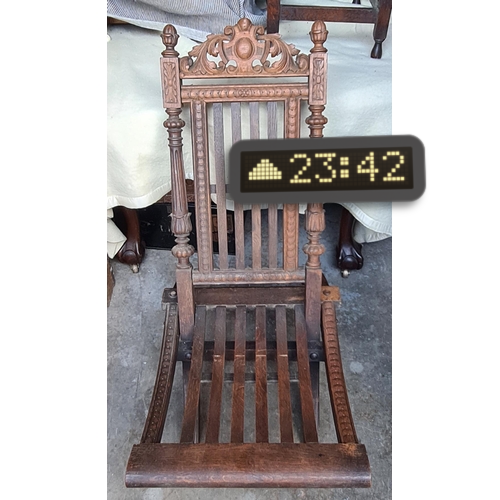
23:42
